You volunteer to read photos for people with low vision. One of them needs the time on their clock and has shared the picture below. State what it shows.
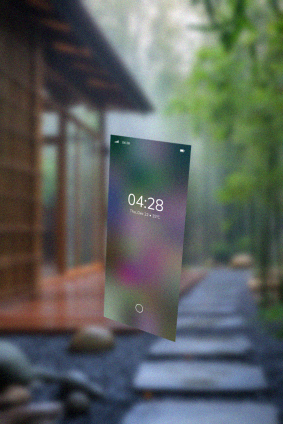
4:28
